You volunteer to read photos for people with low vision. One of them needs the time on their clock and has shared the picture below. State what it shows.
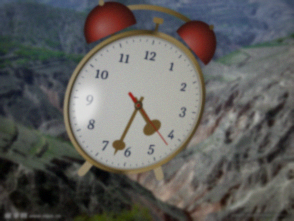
4:32:22
